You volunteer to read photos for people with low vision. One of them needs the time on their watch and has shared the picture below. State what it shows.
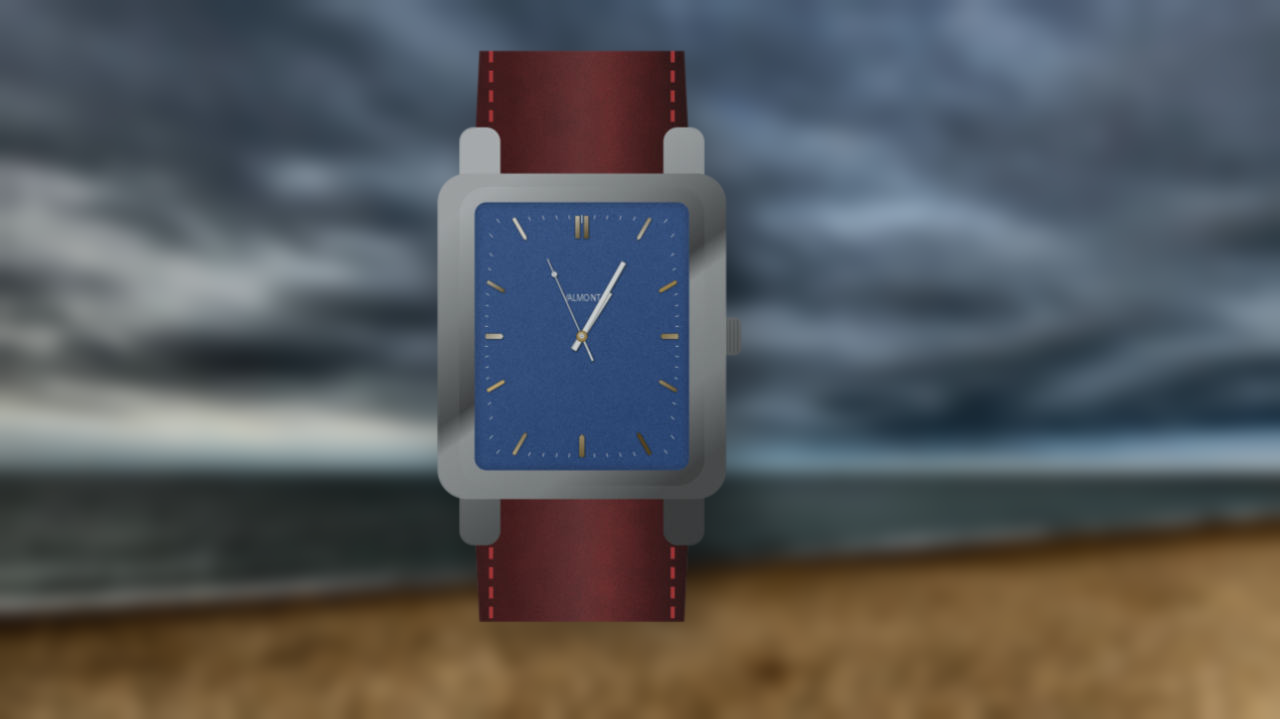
1:04:56
